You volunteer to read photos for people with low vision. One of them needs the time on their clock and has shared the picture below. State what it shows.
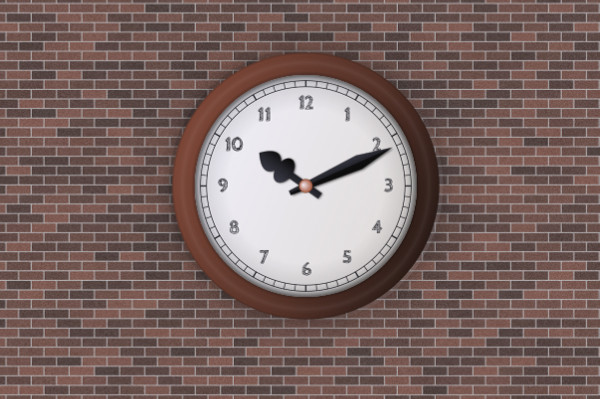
10:11
